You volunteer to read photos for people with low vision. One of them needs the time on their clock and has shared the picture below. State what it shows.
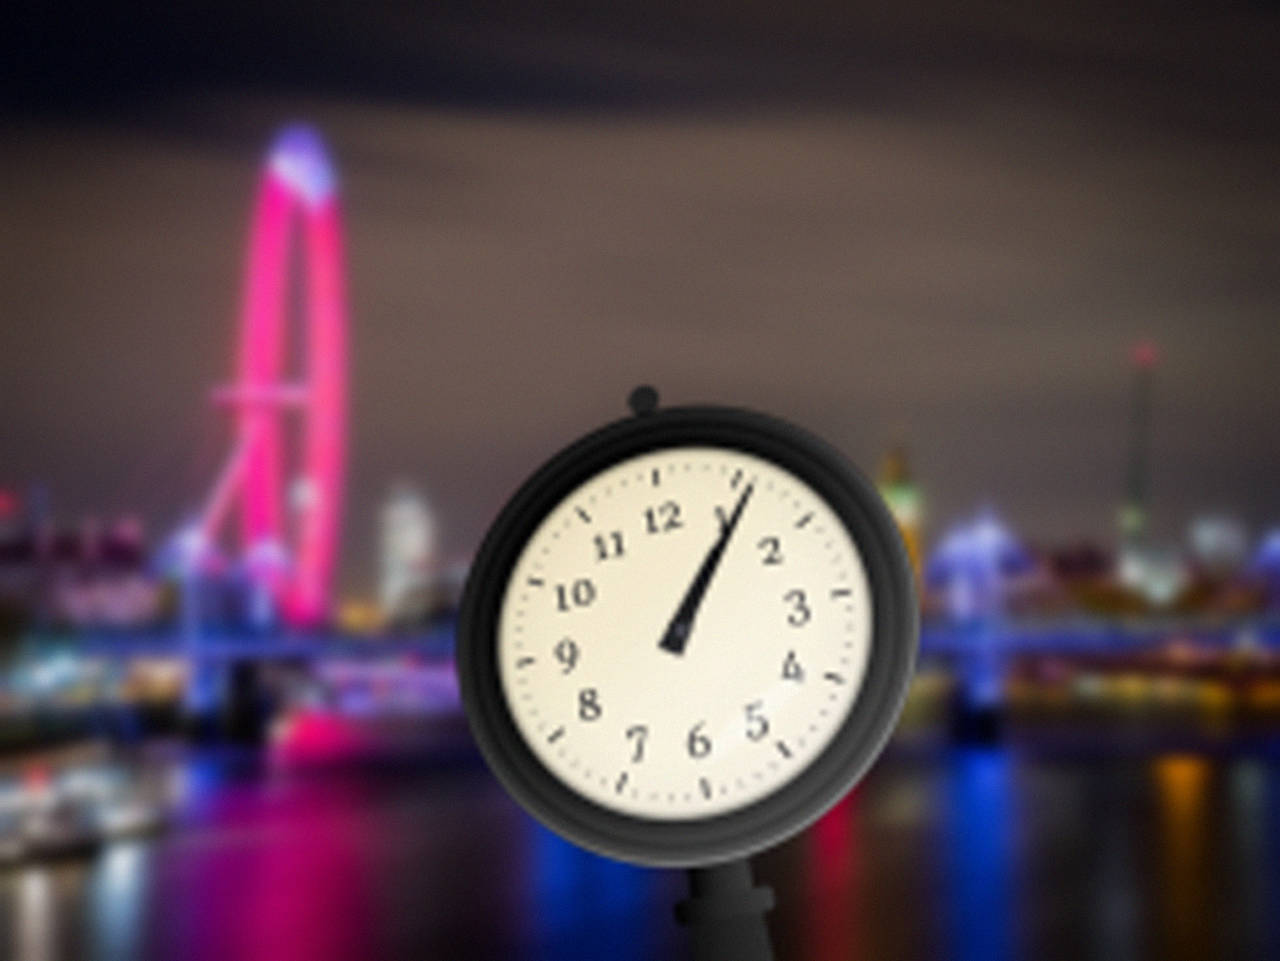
1:06
